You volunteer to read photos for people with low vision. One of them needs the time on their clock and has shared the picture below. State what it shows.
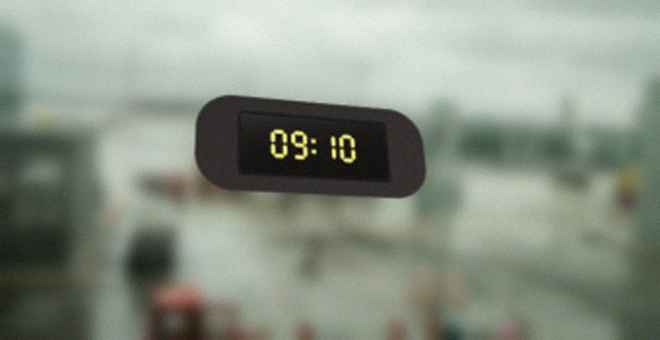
9:10
